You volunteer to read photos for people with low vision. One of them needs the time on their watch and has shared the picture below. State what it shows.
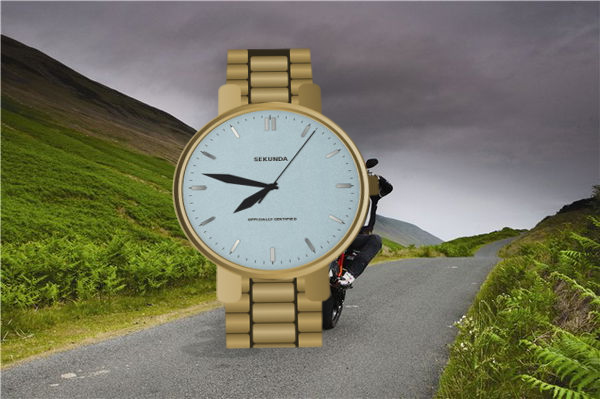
7:47:06
